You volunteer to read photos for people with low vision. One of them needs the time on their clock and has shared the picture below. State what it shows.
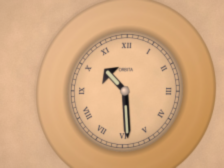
10:29
